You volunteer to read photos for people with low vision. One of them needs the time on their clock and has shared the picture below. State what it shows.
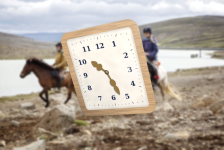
10:27
